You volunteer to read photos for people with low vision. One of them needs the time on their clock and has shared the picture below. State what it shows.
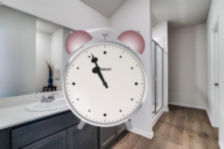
10:56
